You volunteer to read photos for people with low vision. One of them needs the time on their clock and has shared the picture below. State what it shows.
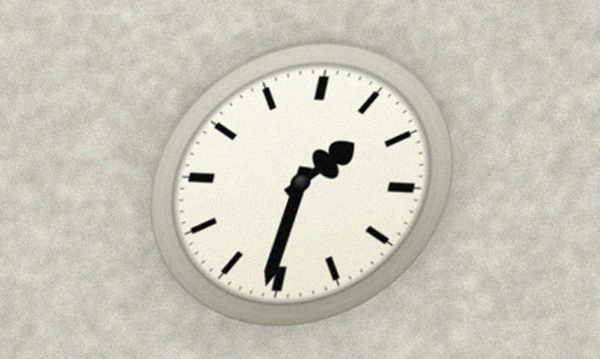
1:31
